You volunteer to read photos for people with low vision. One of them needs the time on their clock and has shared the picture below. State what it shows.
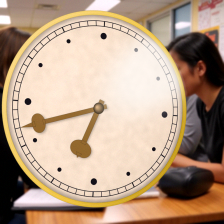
6:42
